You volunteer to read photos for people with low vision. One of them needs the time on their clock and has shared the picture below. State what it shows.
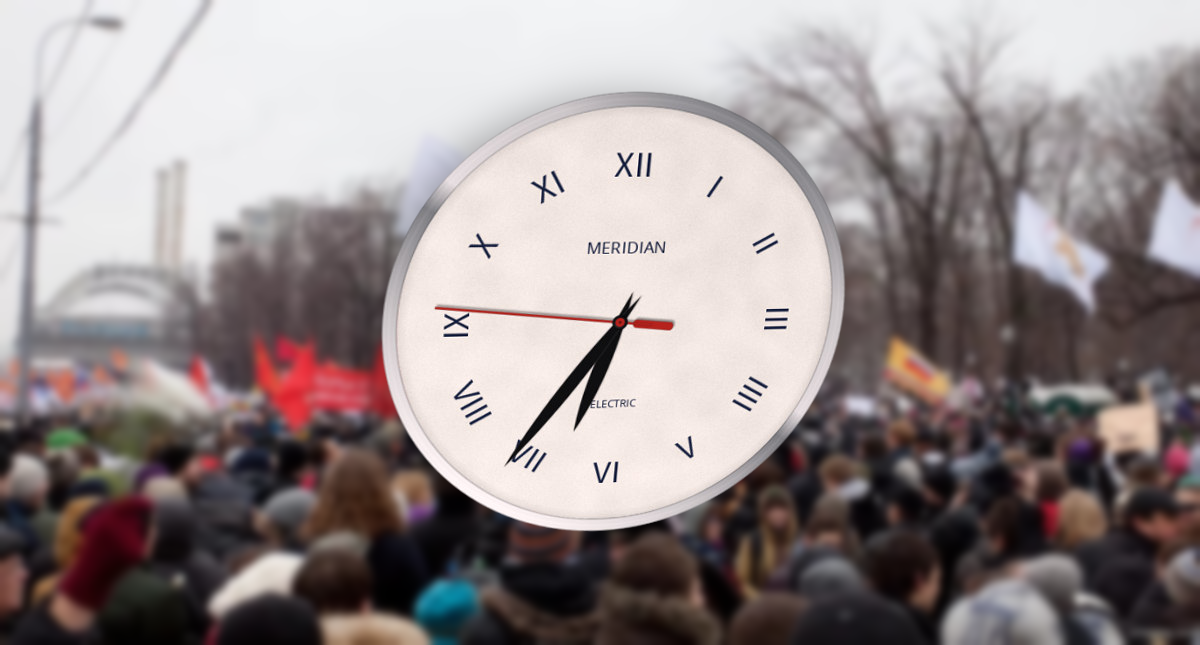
6:35:46
